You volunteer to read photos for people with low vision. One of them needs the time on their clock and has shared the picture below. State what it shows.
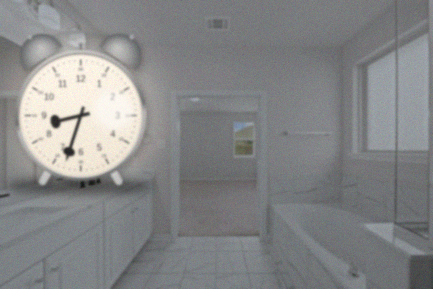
8:33
